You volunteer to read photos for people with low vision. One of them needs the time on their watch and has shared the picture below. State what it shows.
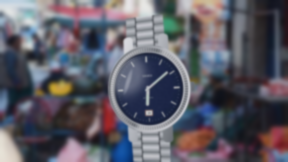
6:09
